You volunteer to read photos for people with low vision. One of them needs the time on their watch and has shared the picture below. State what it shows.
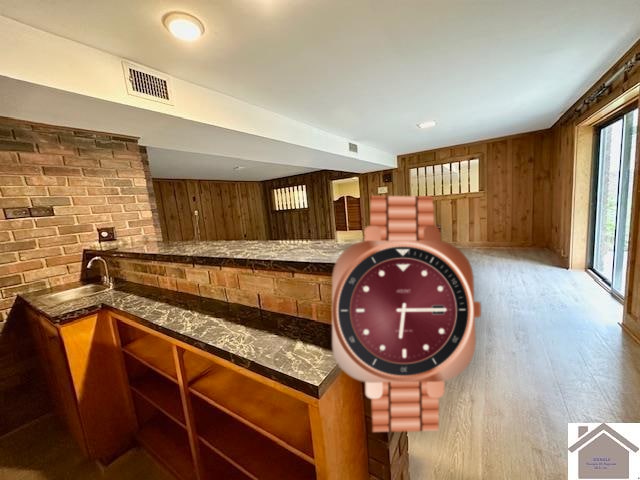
6:15
